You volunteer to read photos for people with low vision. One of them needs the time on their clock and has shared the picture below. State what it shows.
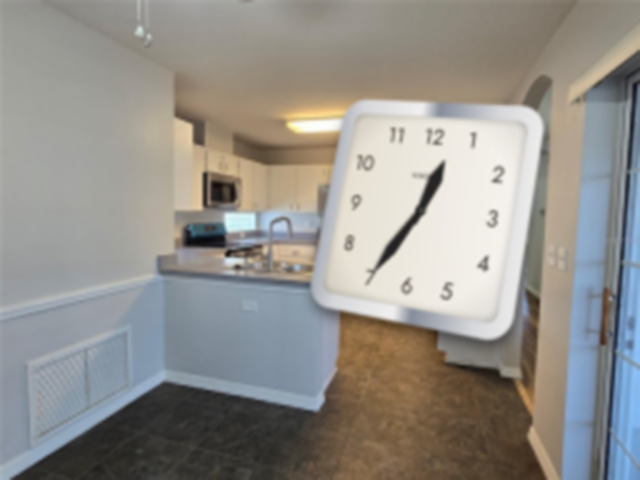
12:35
